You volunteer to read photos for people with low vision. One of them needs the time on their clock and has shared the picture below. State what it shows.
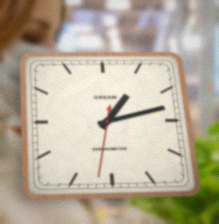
1:12:32
